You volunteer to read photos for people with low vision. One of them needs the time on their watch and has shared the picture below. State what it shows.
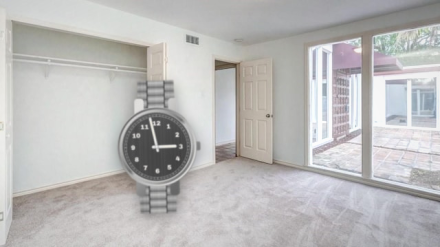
2:58
